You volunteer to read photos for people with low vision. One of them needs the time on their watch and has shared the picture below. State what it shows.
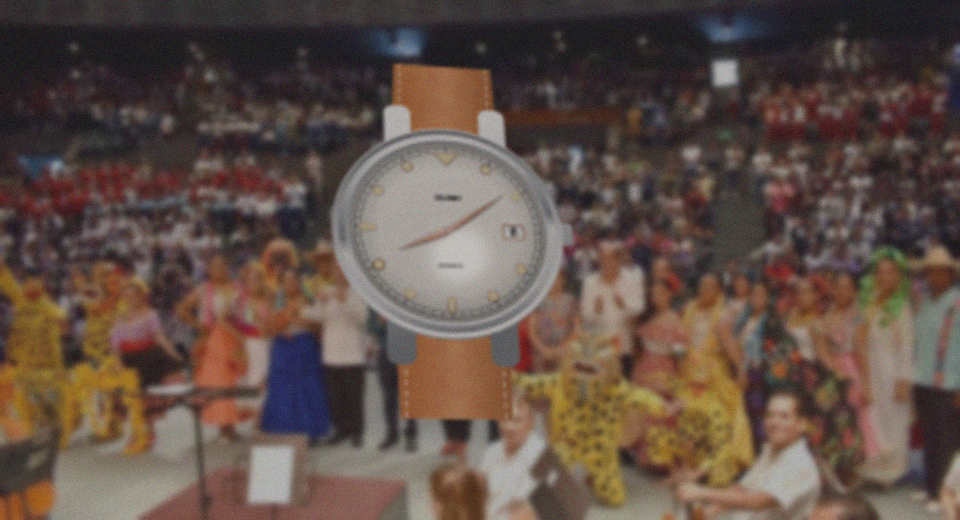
8:09
